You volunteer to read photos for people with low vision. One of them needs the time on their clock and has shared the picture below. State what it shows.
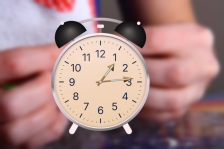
1:14
